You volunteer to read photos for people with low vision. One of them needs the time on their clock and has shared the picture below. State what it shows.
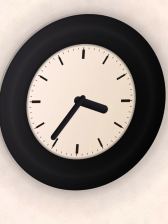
3:36
